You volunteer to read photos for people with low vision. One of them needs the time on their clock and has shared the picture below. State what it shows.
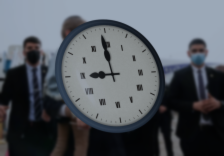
8:59
